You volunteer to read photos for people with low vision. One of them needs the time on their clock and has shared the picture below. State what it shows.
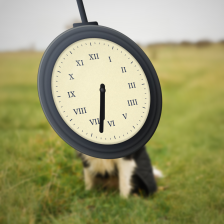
6:33
